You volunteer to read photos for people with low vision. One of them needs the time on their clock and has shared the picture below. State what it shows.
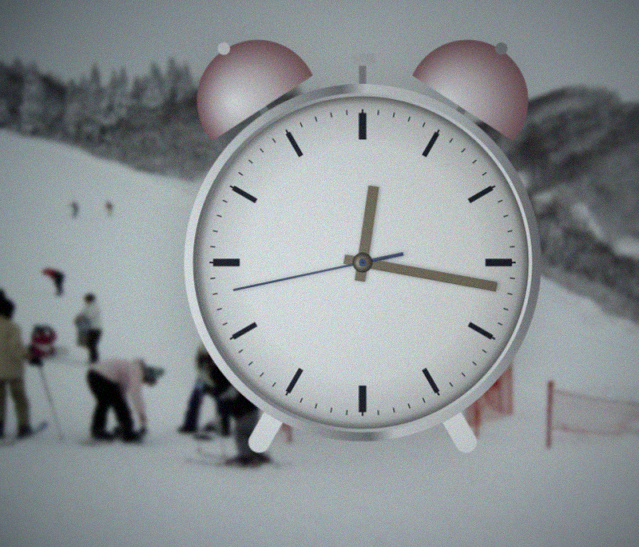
12:16:43
